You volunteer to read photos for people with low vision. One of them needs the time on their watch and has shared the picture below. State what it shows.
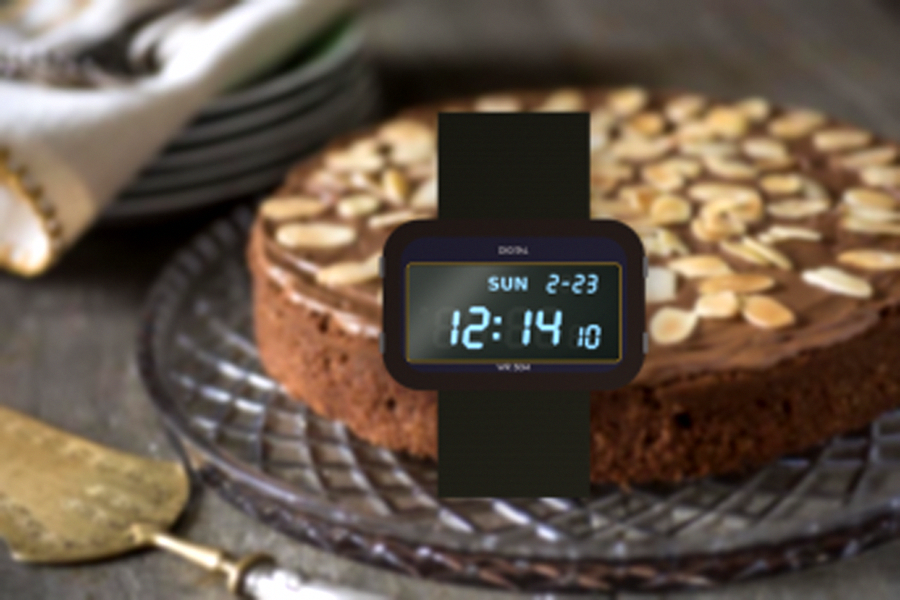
12:14:10
